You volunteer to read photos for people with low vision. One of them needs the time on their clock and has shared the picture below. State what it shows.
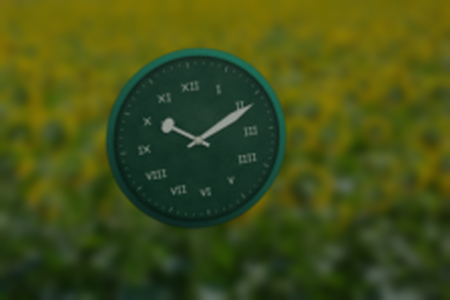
10:11
